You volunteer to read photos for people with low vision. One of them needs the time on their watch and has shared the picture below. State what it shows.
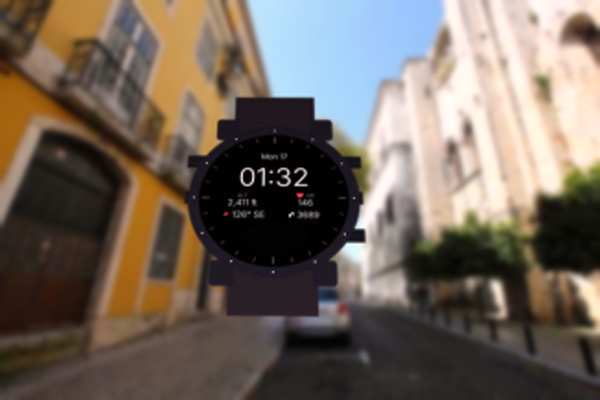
1:32
